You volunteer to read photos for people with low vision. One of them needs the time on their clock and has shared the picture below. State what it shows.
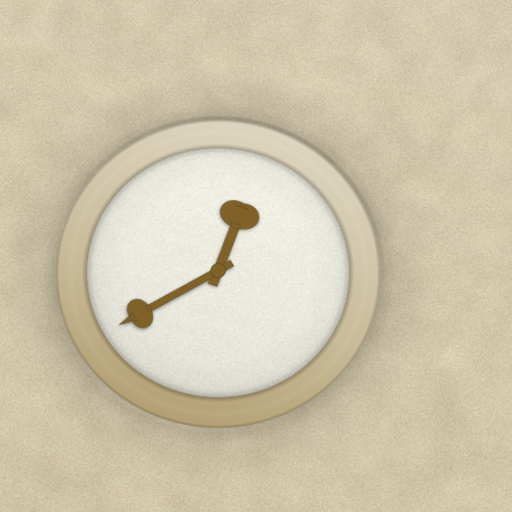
12:40
